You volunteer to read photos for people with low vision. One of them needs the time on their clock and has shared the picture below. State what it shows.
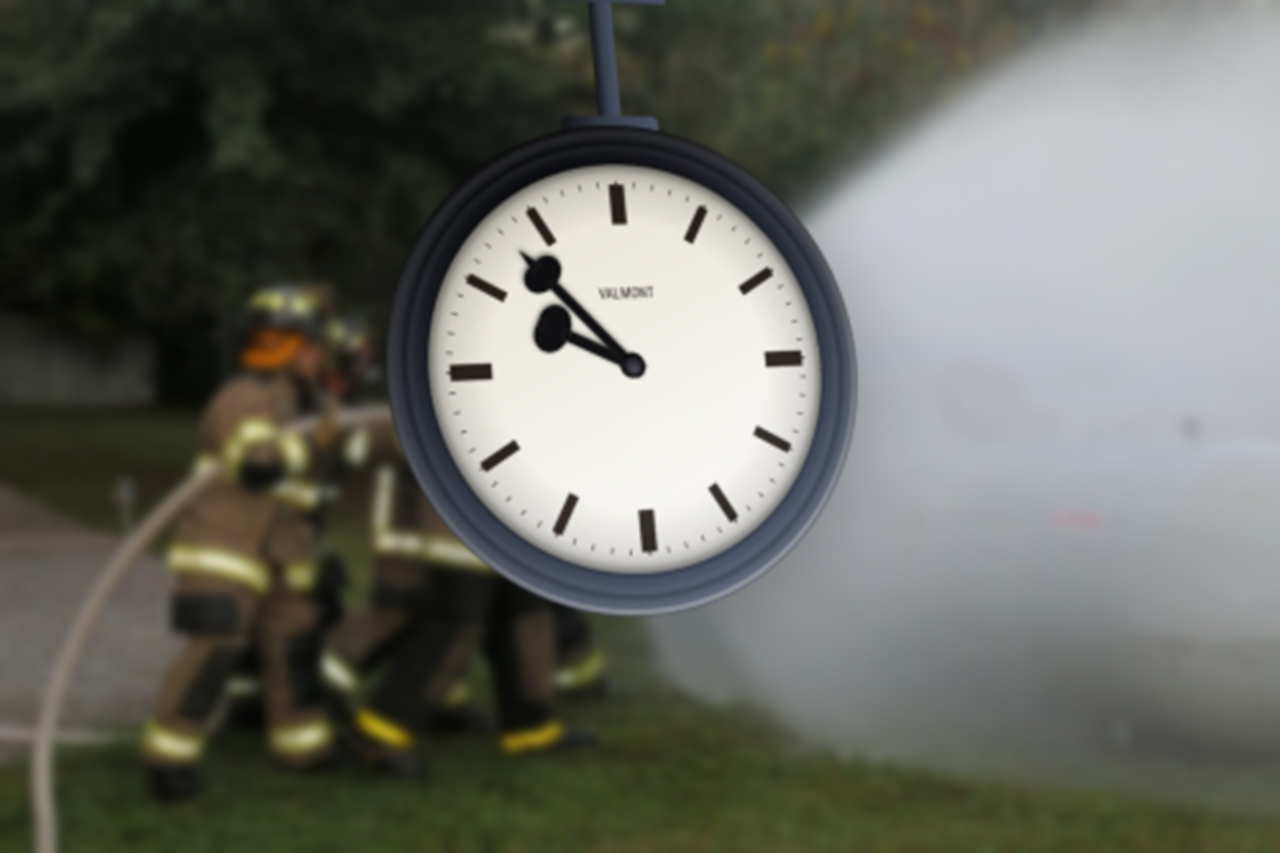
9:53
